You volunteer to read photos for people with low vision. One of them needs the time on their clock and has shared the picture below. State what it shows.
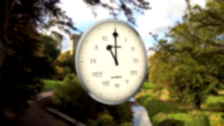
11:00
